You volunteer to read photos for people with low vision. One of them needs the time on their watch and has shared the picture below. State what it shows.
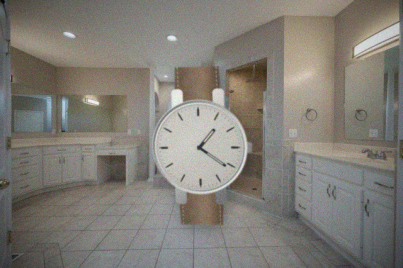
1:21
